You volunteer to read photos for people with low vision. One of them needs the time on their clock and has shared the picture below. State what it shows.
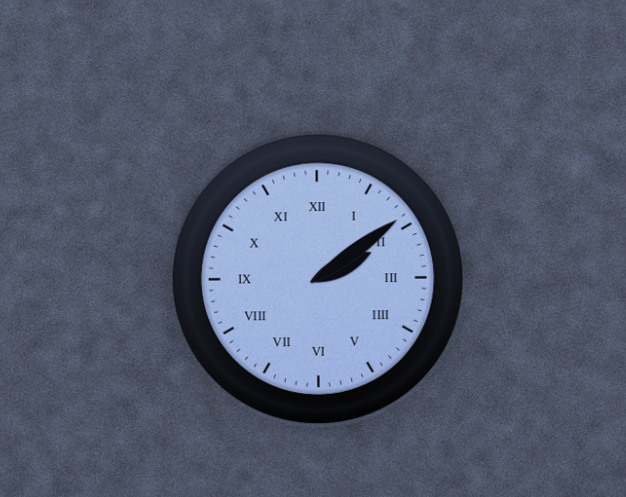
2:09
